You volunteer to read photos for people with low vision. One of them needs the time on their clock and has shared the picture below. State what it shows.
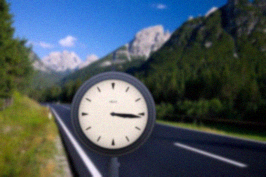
3:16
